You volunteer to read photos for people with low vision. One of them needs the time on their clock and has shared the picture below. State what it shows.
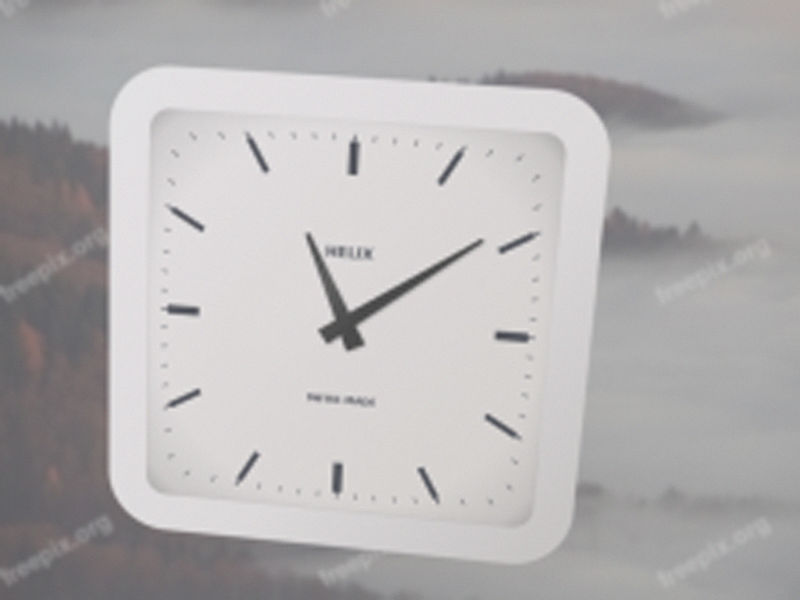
11:09
